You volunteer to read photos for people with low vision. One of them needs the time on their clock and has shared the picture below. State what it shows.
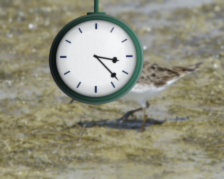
3:23
